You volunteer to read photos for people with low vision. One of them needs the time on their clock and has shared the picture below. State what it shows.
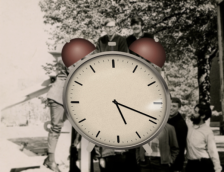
5:19
